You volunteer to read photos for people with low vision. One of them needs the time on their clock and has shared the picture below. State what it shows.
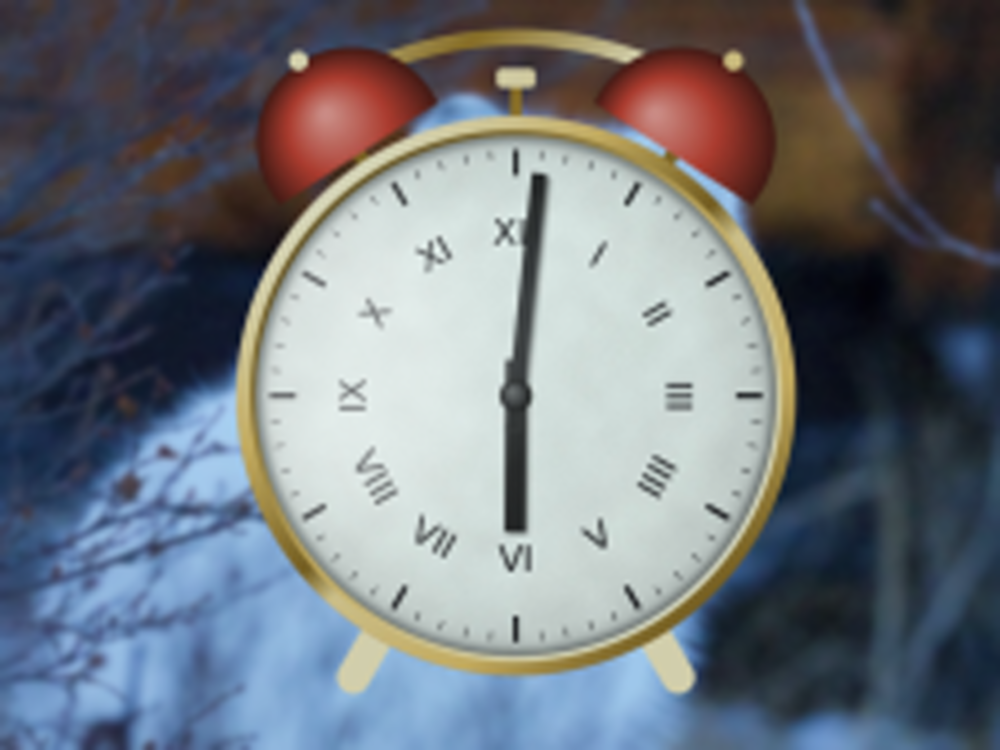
6:01
